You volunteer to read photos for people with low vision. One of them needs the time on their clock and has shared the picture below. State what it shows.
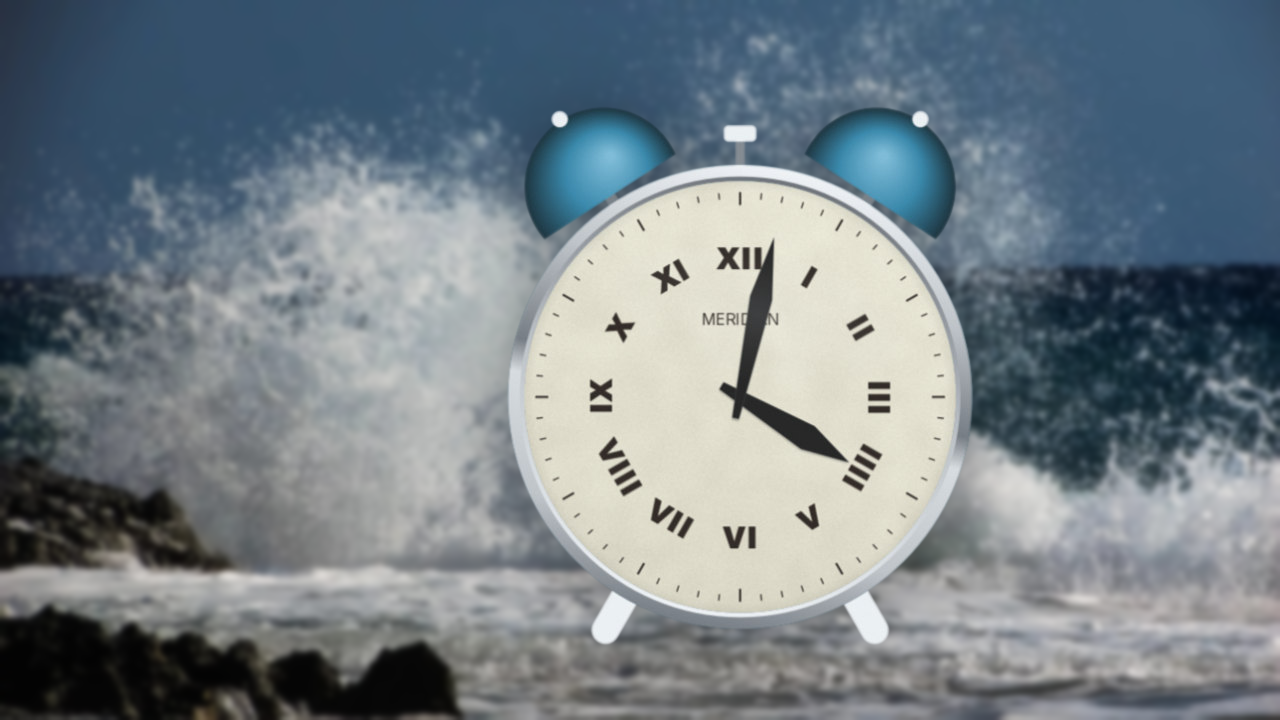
4:02
